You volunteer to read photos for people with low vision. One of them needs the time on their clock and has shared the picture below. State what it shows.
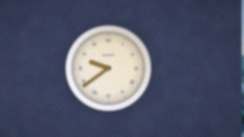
9:39
